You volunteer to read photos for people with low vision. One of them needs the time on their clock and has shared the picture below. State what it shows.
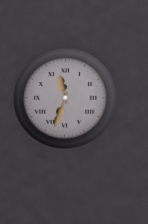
11:33
